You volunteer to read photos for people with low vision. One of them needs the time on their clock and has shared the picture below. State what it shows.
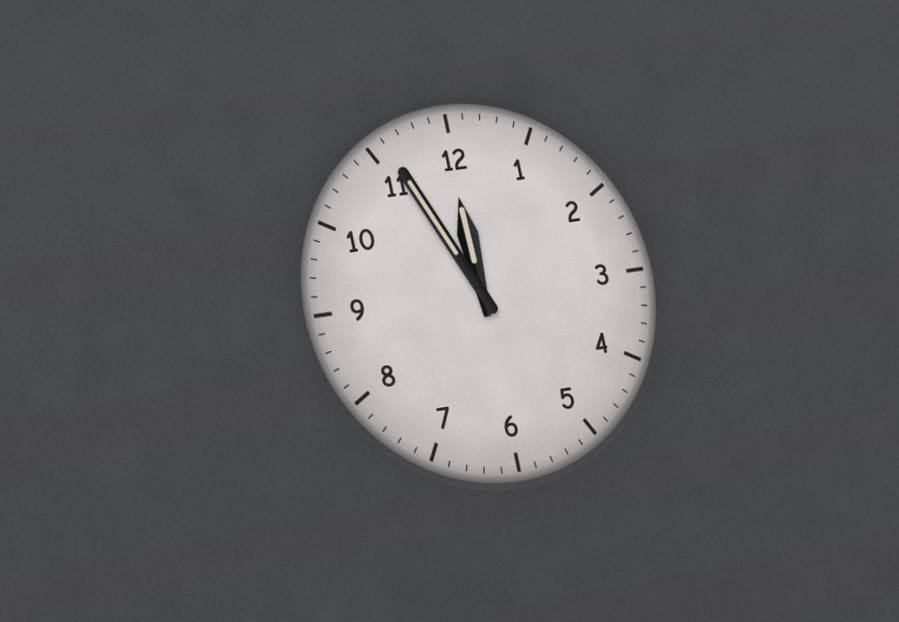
11:56
